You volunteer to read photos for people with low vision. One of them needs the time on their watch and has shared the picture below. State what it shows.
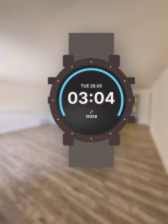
3:04
